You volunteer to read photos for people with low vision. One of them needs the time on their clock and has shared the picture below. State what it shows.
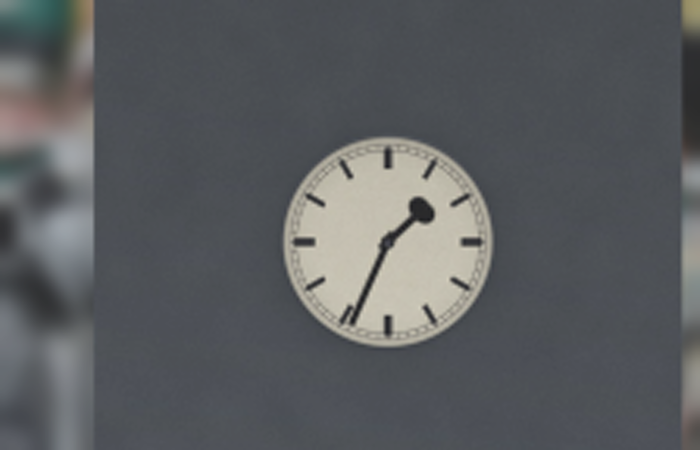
1:34
